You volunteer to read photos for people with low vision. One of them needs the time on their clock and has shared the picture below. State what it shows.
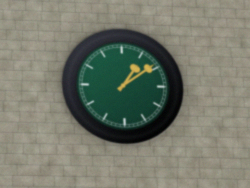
1:09
